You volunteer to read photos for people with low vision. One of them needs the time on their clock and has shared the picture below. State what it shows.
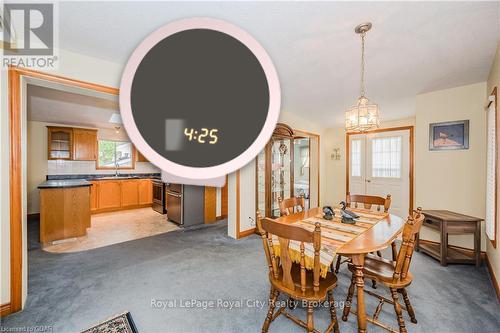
4:25
